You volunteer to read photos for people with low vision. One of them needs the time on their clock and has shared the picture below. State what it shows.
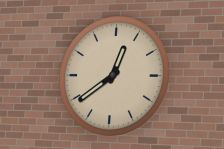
12:39
